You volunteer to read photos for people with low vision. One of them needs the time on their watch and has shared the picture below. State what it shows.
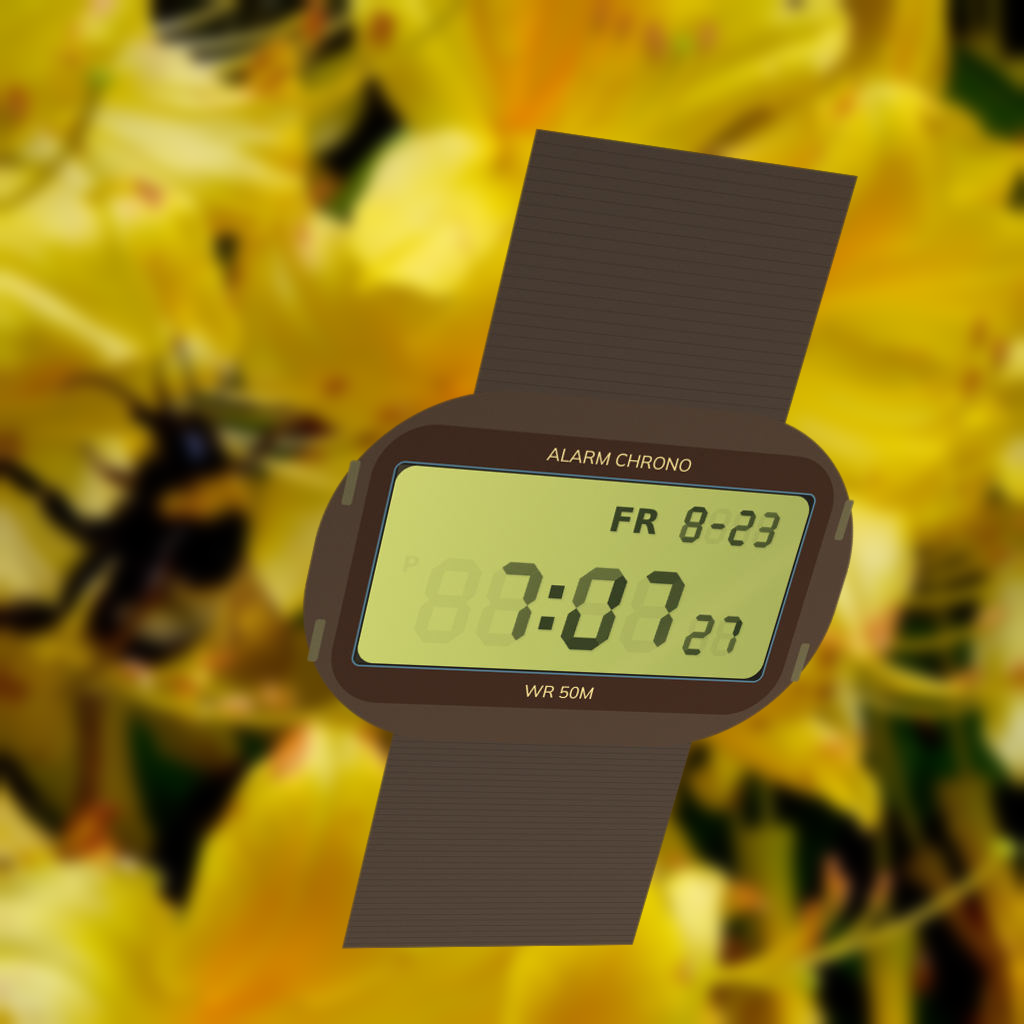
7:07:27
